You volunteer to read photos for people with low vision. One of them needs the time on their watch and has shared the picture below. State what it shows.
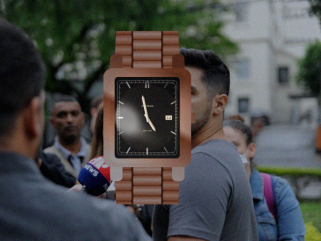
4:58
